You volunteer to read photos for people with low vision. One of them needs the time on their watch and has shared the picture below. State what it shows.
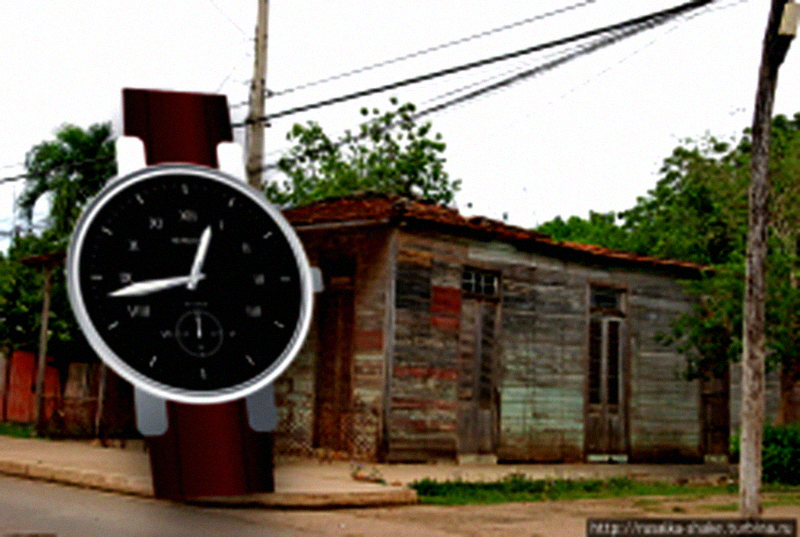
12:43
